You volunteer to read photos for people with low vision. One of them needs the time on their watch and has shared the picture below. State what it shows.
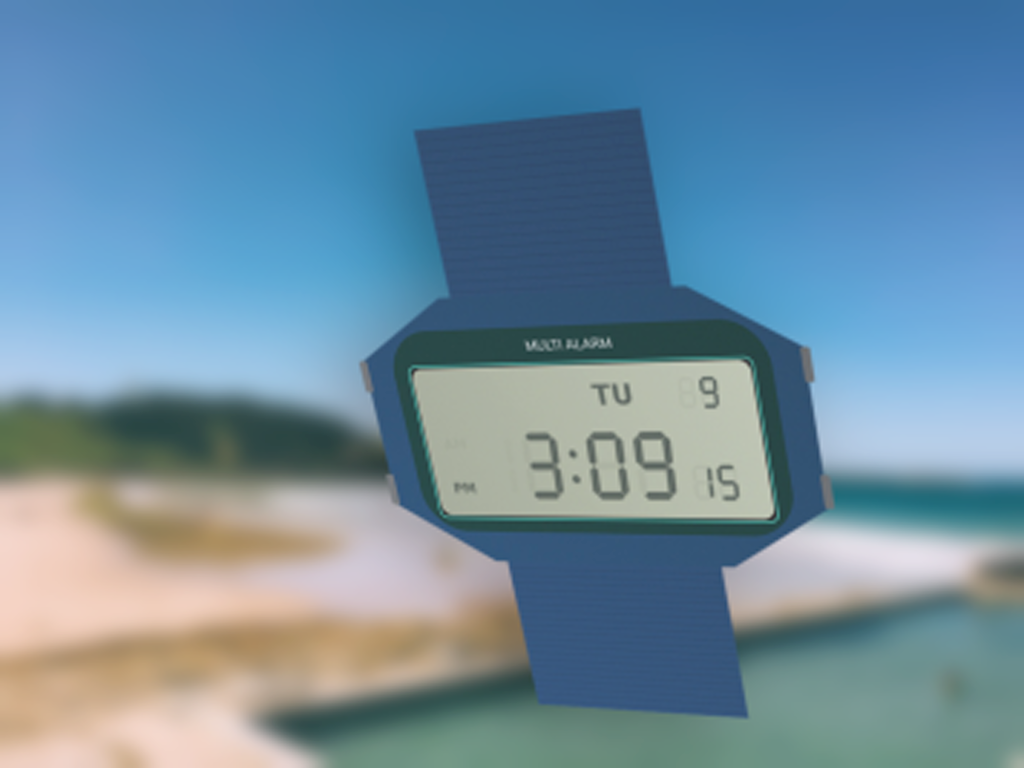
3:09:15
